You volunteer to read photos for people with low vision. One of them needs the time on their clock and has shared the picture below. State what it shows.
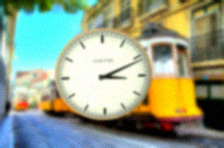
3:11
